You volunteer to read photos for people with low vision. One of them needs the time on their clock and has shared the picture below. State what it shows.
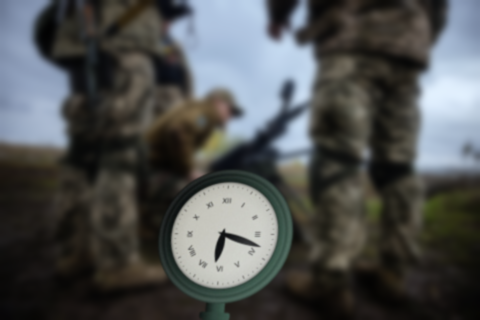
6:18
